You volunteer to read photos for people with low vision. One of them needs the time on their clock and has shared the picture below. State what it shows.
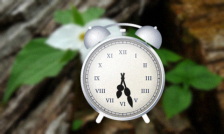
6:27
